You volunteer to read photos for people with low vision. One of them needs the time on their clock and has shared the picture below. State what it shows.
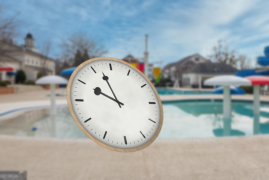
9:57
